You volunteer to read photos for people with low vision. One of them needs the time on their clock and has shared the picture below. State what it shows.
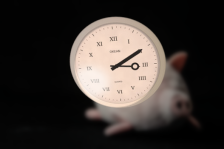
3:10
